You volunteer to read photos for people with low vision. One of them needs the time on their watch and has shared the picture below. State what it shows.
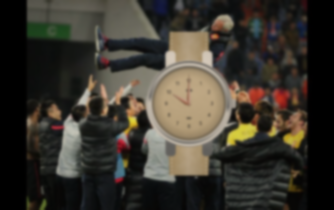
10:00
